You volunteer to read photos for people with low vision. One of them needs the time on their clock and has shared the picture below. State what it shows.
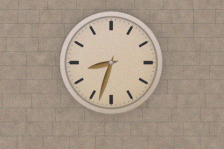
8:33
